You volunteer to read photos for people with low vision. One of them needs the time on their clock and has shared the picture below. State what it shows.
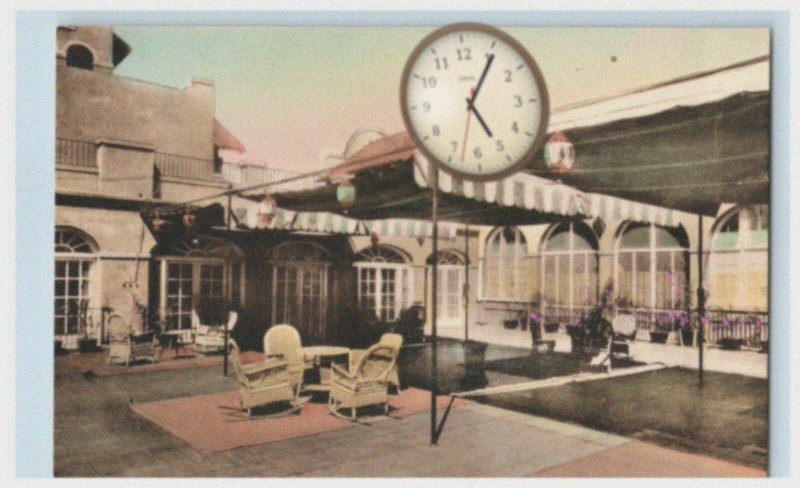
5:05:33
